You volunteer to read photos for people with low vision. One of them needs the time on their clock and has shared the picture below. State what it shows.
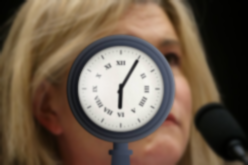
6:05
